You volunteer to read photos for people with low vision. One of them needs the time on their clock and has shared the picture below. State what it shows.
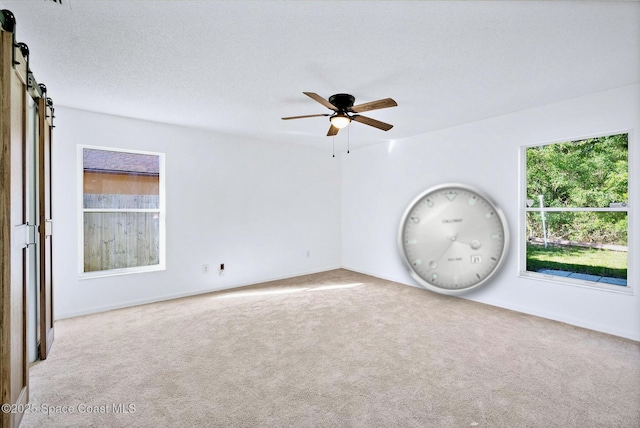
3:37
